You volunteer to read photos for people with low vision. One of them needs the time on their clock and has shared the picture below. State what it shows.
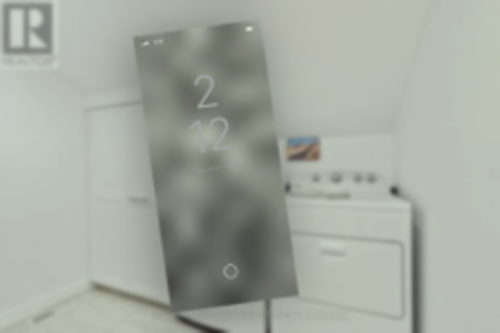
2:12
